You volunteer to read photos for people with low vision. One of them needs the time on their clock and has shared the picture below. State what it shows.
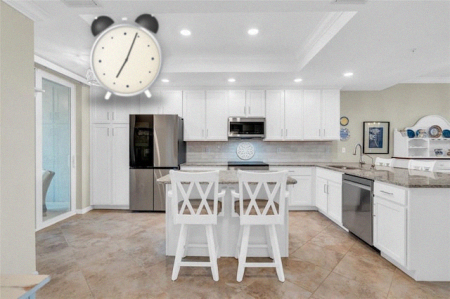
7:04
